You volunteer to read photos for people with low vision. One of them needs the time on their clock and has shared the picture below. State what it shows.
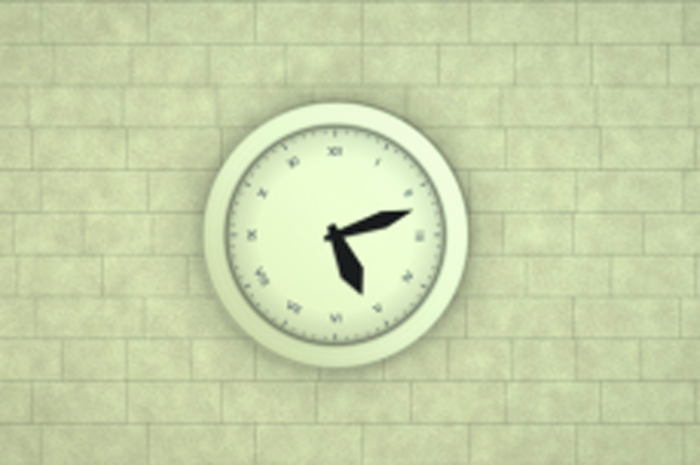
5:12
